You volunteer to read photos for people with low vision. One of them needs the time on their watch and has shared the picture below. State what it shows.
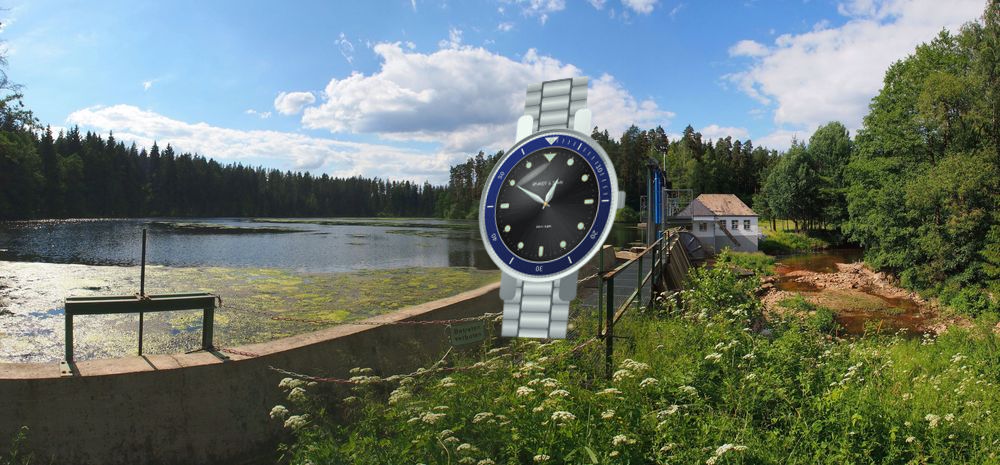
12:50
